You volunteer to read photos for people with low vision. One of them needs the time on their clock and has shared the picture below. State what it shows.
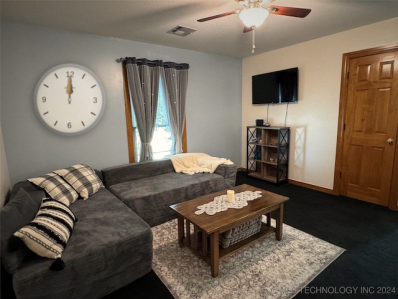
12:00
